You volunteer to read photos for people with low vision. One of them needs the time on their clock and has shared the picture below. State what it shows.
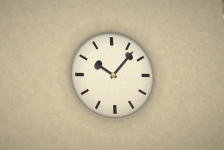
10:07
